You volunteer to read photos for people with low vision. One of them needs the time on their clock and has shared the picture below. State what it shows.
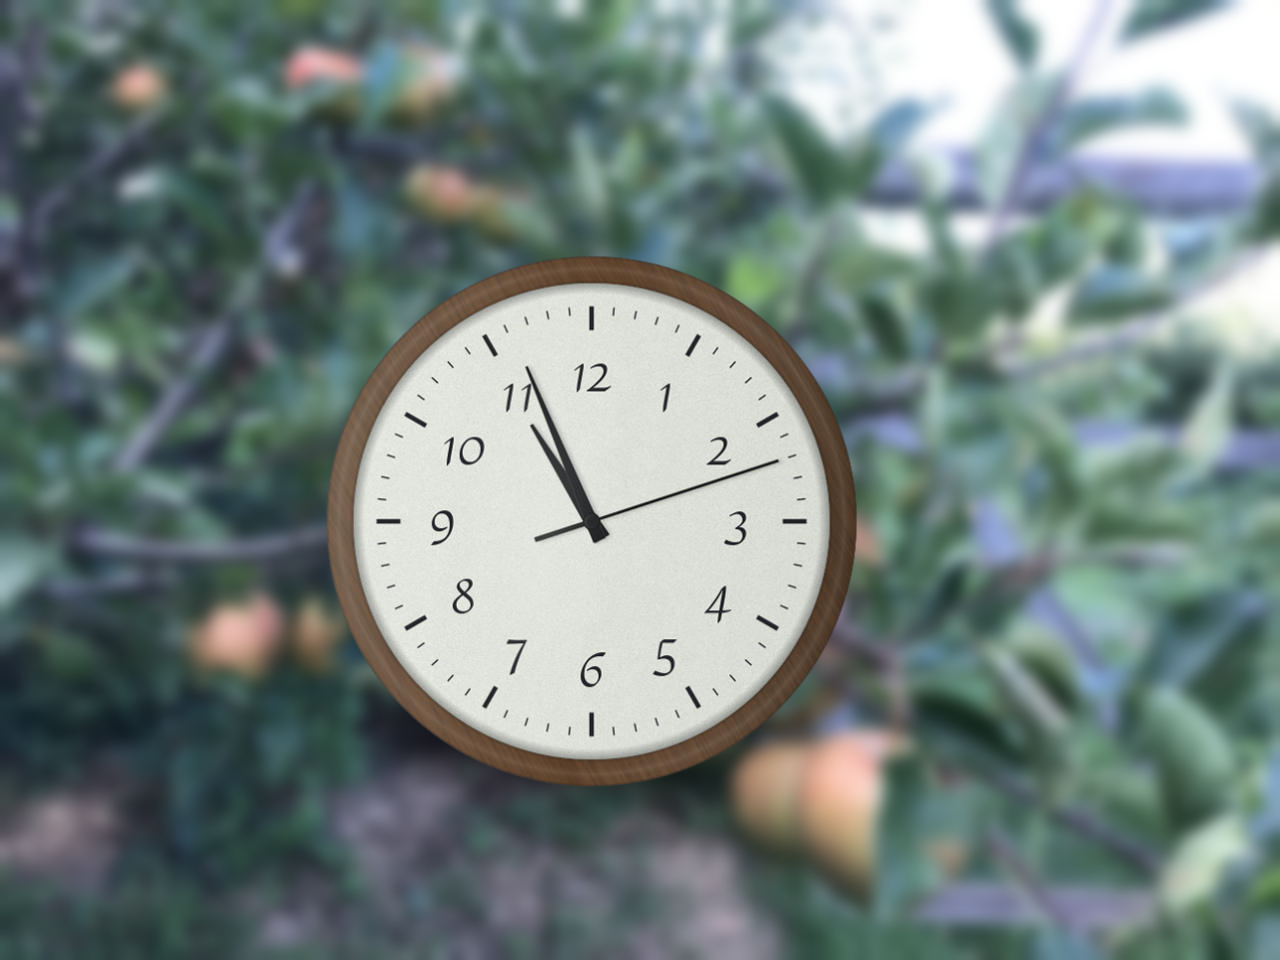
10:56:12
